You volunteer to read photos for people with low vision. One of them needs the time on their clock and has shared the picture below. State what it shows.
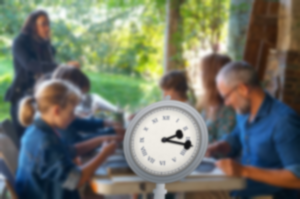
2:17
